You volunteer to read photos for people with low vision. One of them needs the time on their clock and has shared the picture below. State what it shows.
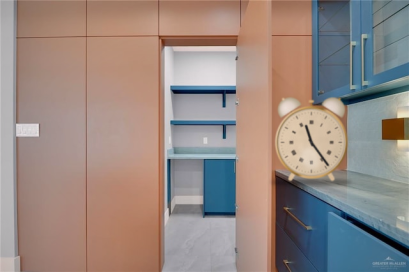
11:24
